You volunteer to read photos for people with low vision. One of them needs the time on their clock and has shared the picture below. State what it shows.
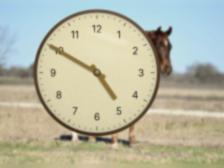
4:50
